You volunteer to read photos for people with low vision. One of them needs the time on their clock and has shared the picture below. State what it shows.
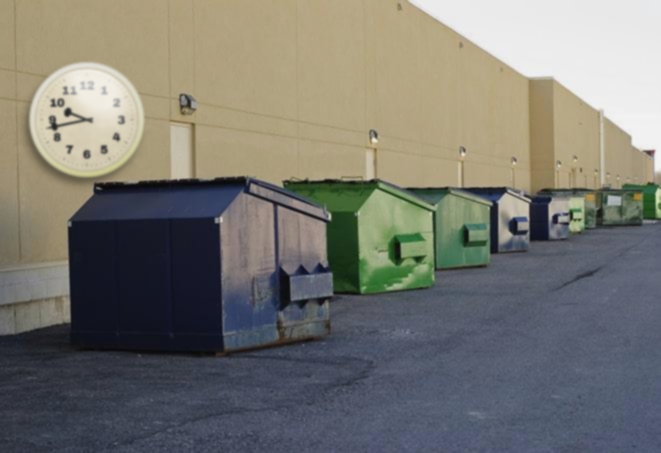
9:43
